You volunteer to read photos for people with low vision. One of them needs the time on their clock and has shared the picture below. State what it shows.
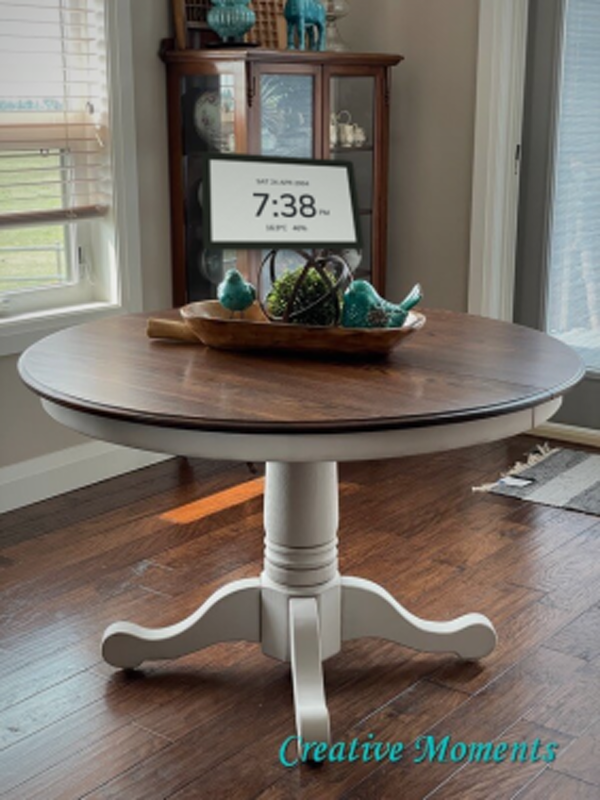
7:38
